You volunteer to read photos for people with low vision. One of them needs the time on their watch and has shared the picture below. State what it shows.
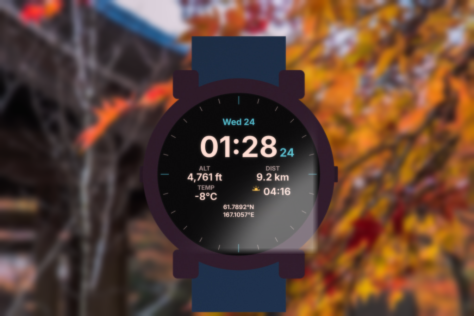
1:28:24
